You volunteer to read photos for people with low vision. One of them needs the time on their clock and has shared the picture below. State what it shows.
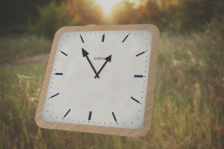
12:54
